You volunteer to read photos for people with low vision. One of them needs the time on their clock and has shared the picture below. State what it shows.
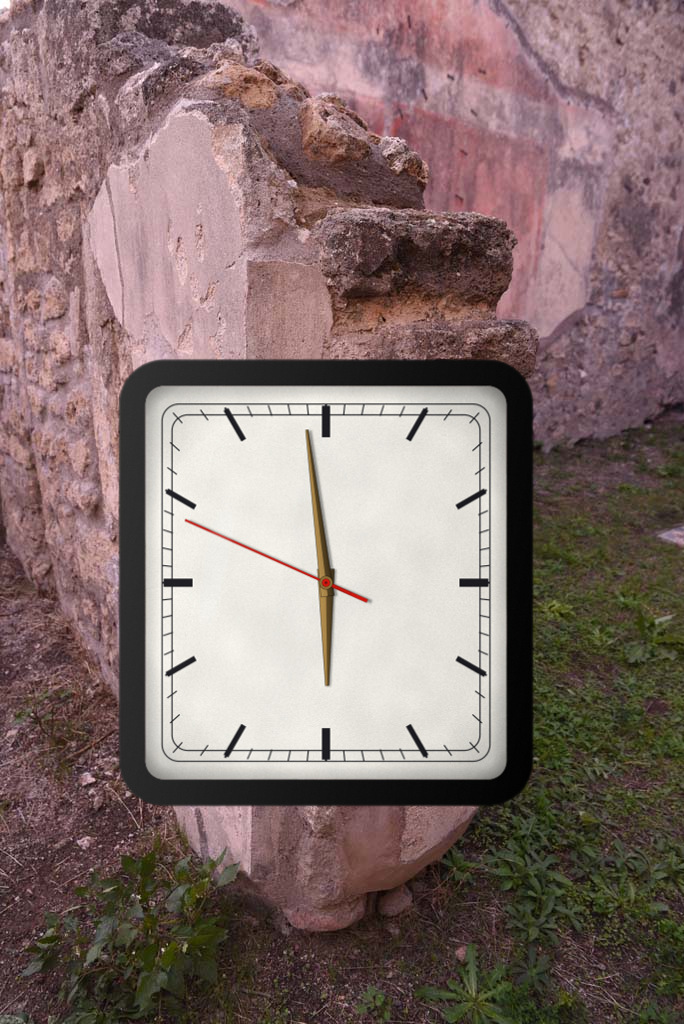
5:58:49
